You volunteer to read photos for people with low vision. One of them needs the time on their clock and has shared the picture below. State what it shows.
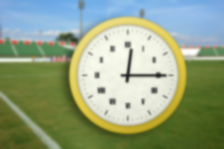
12:15
